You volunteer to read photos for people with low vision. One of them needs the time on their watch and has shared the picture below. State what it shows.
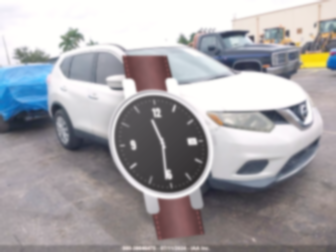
11:31
